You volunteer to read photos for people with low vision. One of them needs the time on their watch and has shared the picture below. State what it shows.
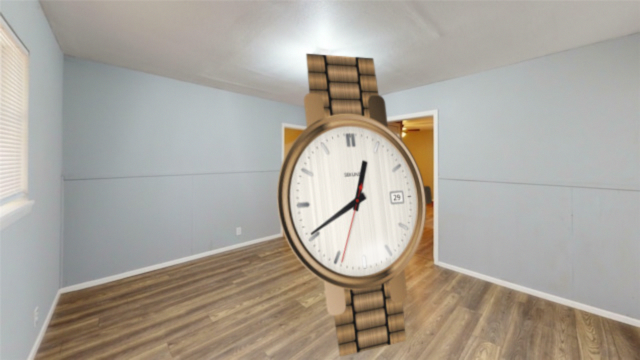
12:40:34
